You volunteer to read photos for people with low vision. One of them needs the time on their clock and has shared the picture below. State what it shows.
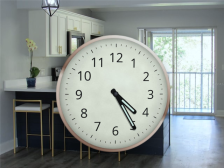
4:25
